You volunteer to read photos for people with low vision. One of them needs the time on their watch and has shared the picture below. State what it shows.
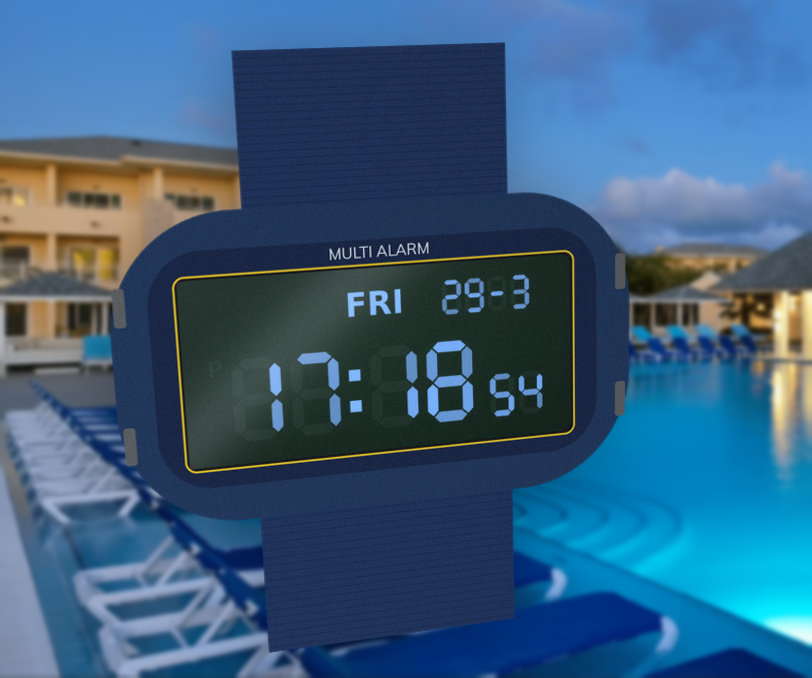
17:18:54
